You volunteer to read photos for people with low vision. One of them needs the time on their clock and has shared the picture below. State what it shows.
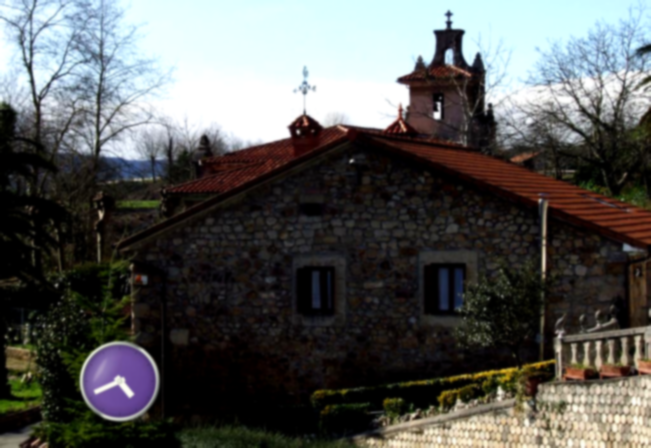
4:41
